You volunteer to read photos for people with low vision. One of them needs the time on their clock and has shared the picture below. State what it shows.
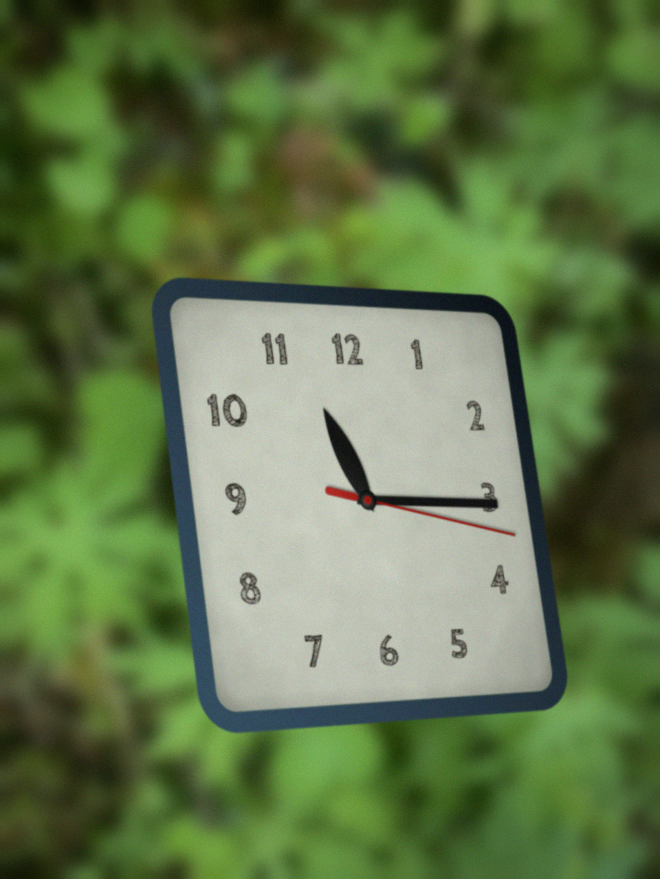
11:15:17
